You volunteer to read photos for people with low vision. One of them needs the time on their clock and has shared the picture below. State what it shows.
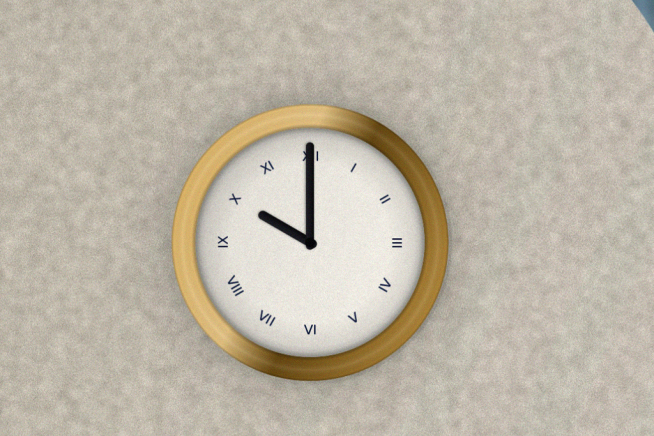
10:00
